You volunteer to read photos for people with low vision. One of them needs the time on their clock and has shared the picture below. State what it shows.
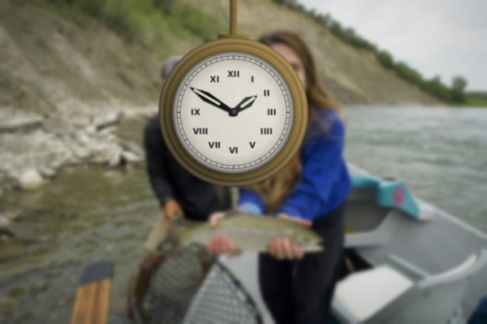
1:50
